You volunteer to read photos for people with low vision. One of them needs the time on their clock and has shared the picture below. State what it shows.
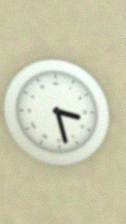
3:28
